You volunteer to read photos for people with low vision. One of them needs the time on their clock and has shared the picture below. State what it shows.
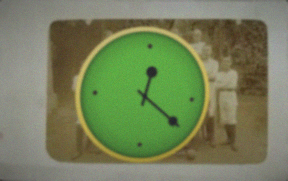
12:21
